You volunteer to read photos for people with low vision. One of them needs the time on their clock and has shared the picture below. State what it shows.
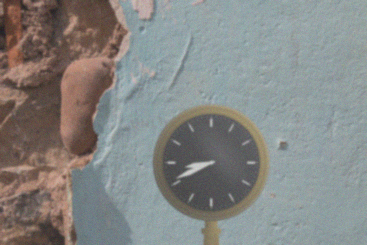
8:41
